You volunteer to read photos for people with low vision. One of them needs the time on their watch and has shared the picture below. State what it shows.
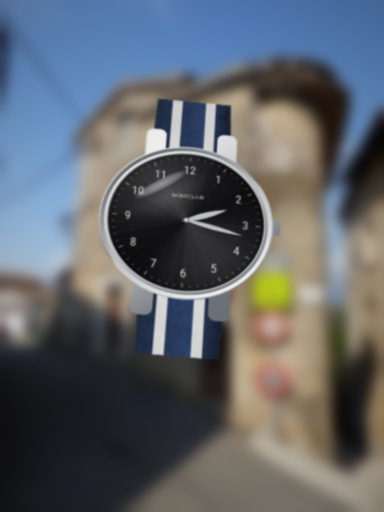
2:17
